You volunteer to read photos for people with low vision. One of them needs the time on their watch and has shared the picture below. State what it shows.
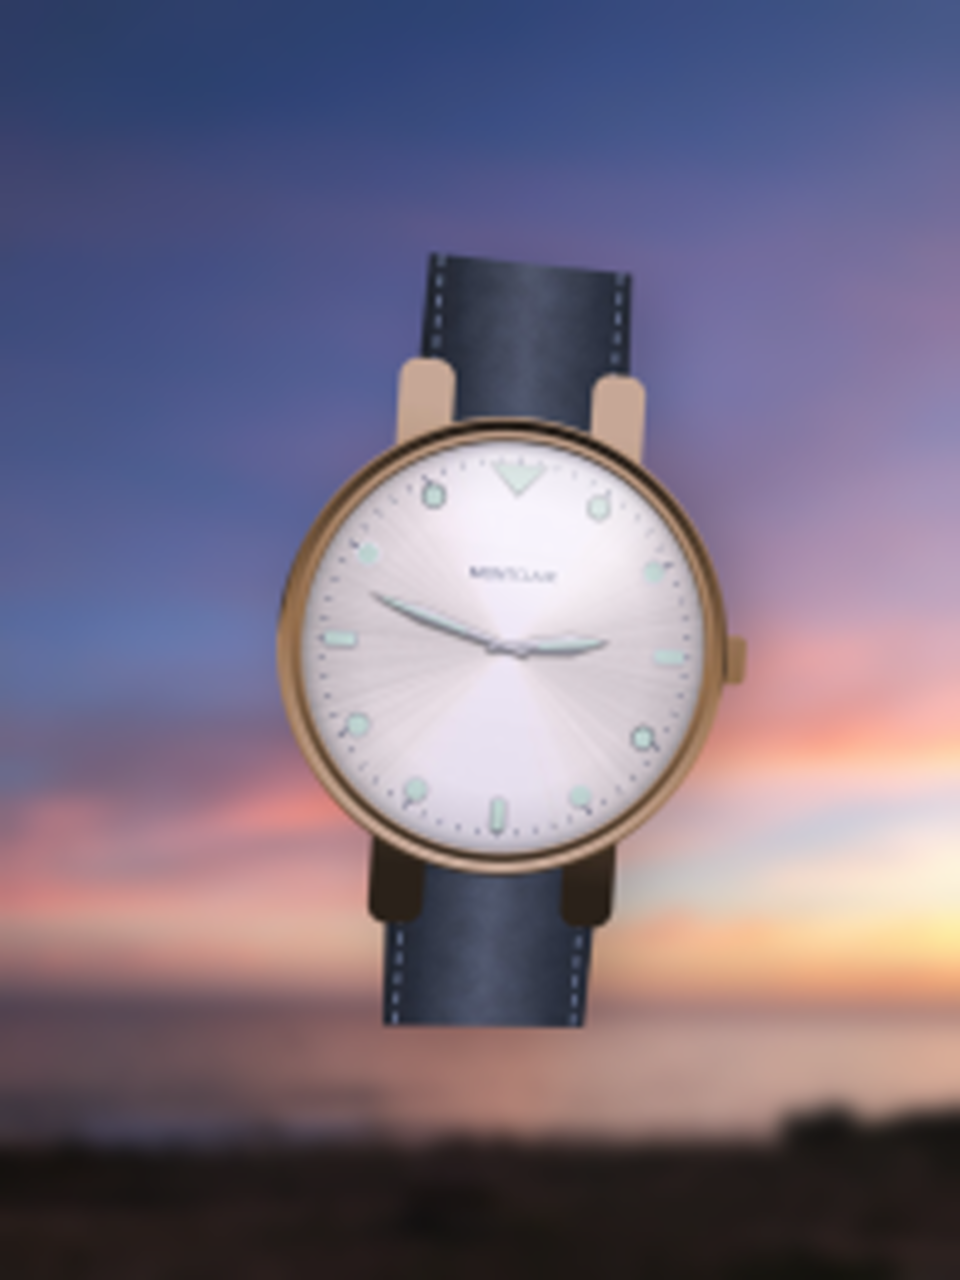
2:48
